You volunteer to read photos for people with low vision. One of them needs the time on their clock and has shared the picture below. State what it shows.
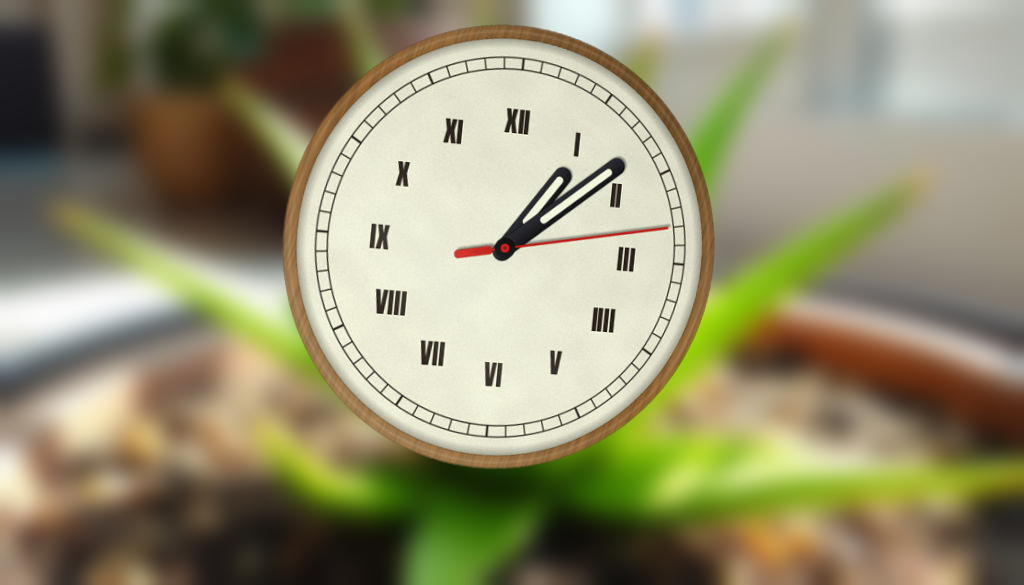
1:08:13
